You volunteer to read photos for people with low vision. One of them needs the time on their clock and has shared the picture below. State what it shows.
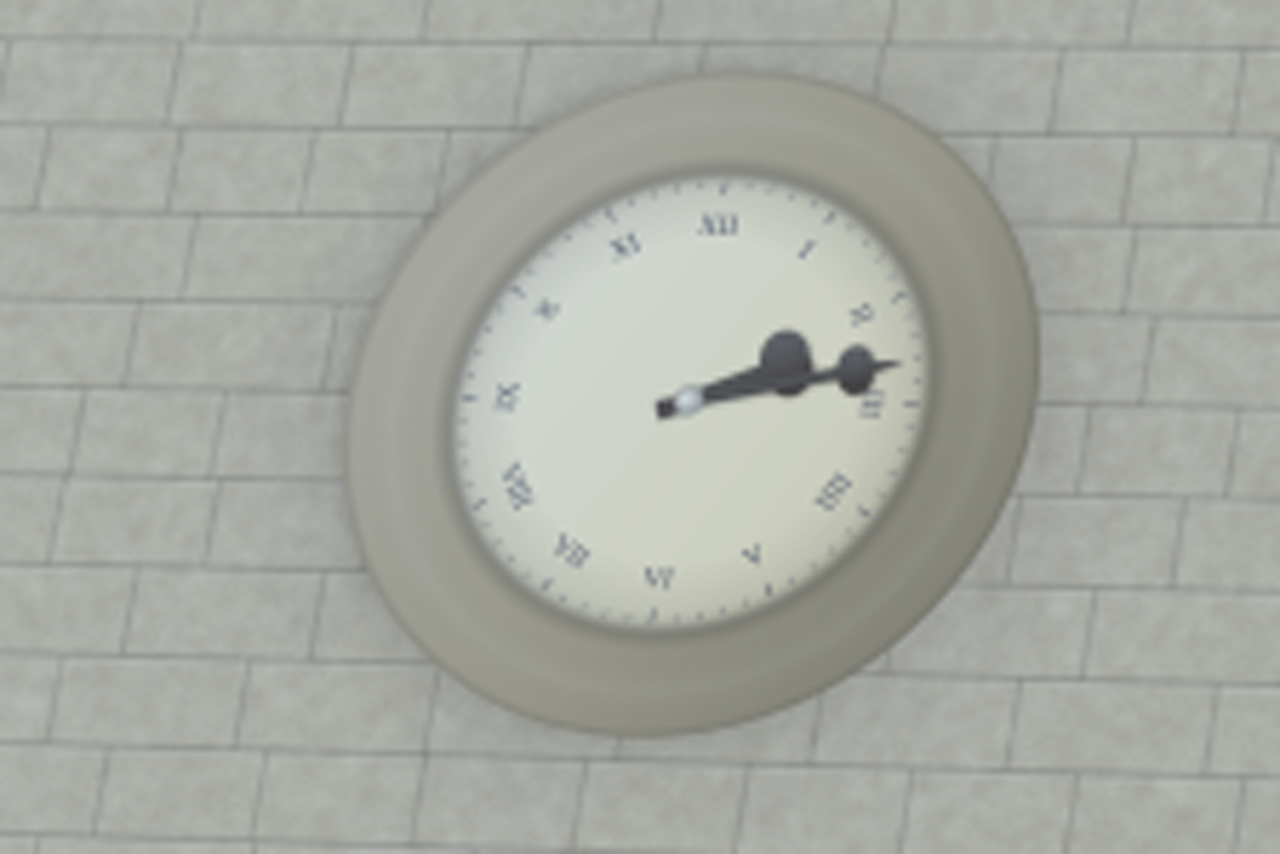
2:13
